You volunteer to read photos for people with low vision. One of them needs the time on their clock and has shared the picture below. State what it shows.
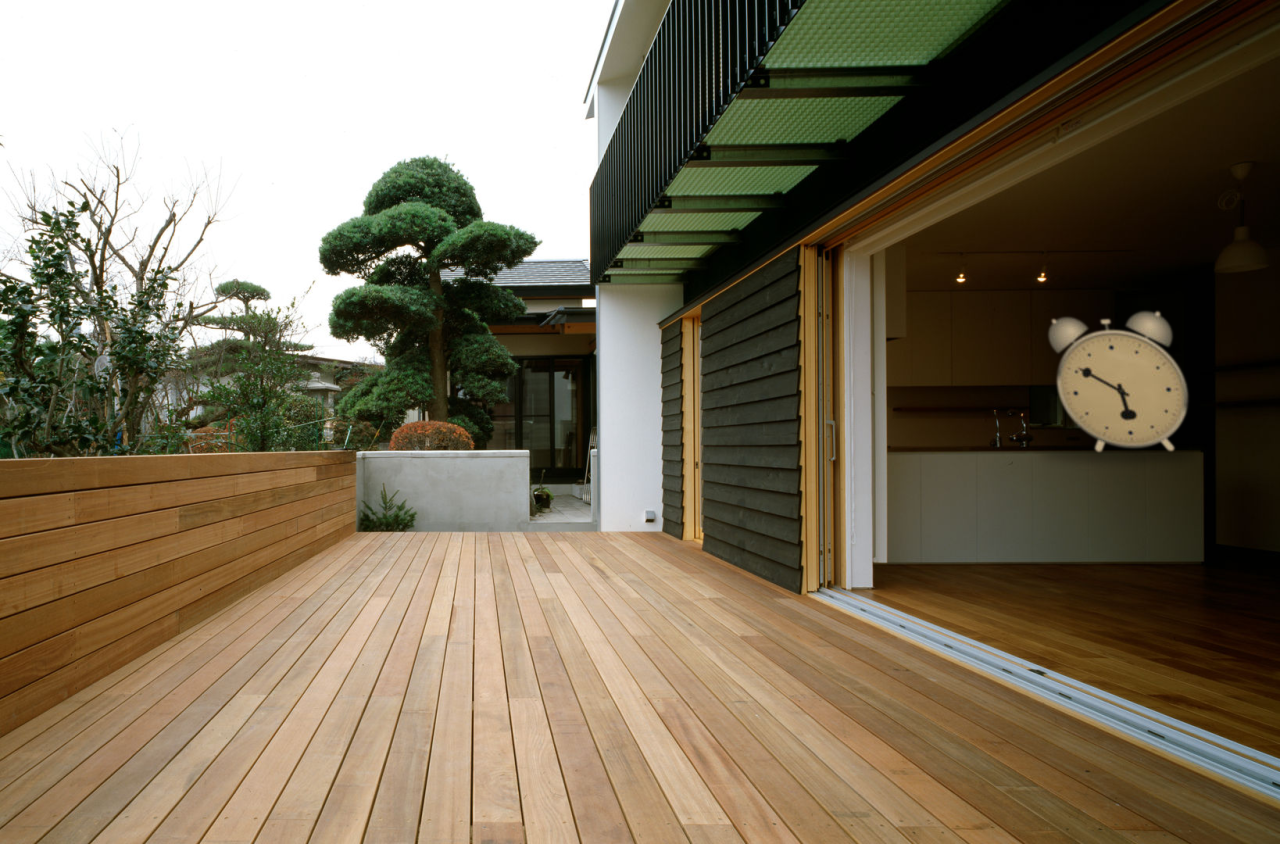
5:51
